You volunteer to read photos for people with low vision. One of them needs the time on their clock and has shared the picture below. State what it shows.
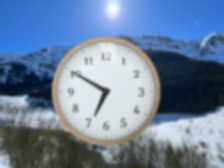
6:50
